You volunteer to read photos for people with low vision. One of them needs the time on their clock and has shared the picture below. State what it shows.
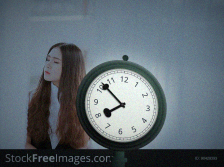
7:52
